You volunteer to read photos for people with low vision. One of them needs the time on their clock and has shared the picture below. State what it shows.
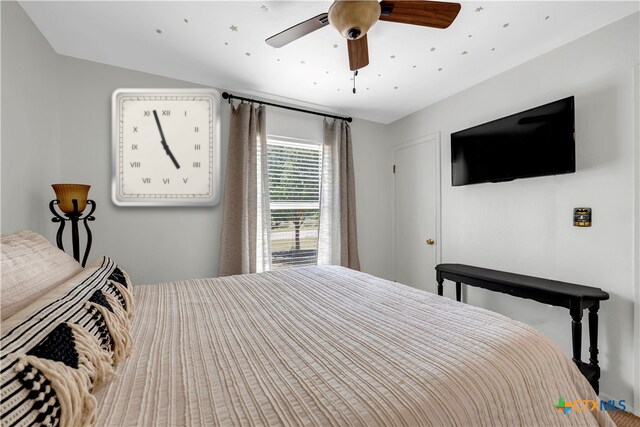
4:57
